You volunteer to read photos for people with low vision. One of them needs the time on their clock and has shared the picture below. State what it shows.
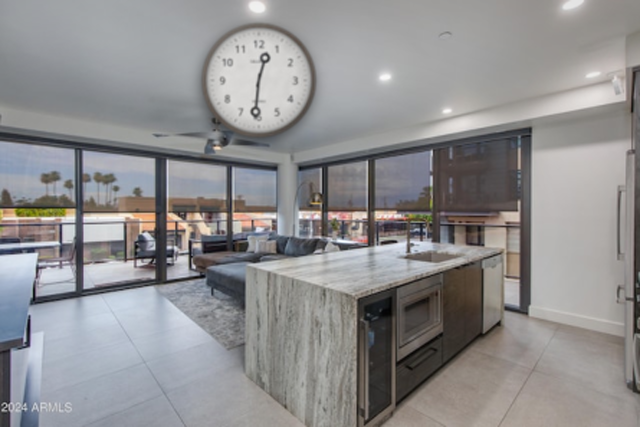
12:31
